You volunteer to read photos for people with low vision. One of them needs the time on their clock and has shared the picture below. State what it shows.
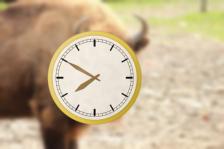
7:50
